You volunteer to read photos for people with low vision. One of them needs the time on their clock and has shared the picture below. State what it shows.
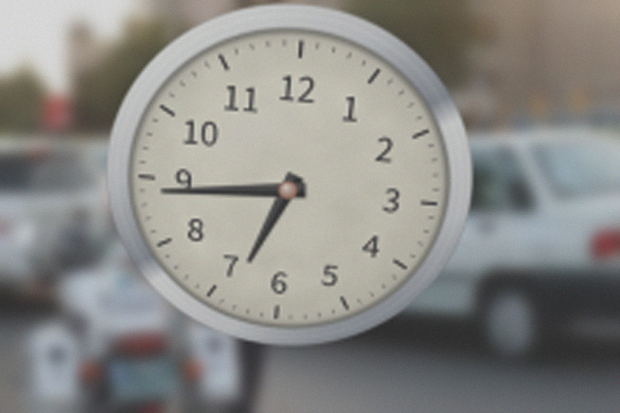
6:44
